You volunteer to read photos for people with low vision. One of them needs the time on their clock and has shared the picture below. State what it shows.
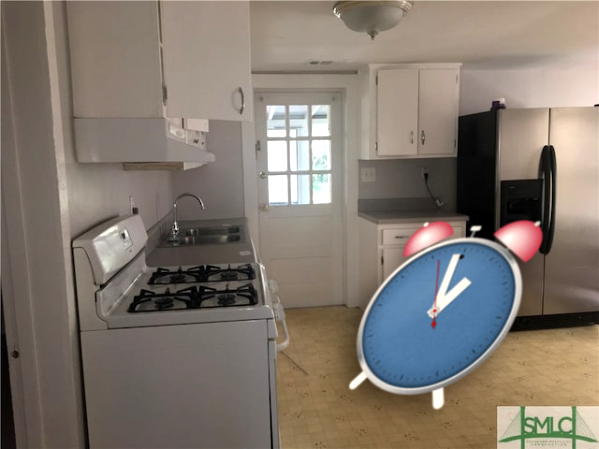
12:58:56
